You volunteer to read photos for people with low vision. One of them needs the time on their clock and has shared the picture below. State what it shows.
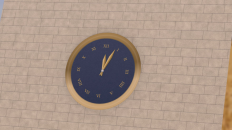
12:04
